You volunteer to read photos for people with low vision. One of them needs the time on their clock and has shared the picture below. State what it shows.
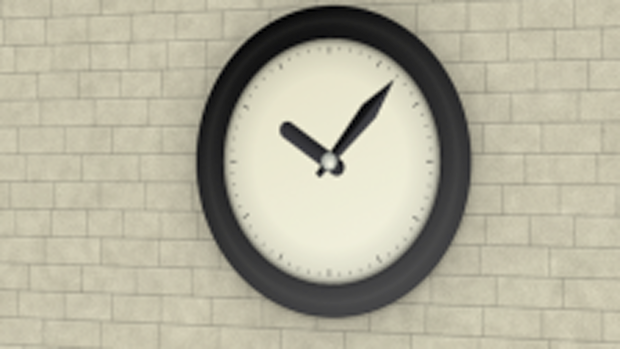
10:07
